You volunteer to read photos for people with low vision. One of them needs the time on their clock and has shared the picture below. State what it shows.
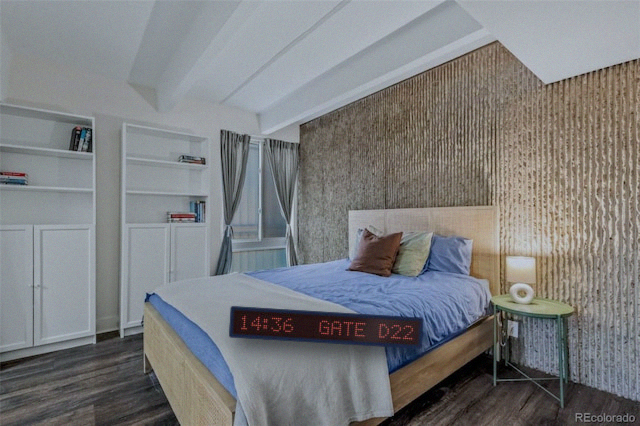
14:36
